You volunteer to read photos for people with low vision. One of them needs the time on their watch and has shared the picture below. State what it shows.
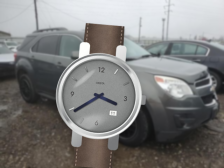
3:39
